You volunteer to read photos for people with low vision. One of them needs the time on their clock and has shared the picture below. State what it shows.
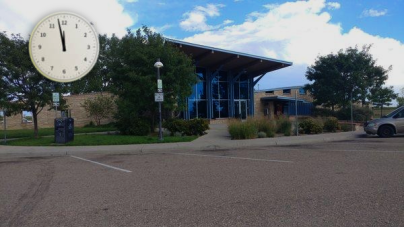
11:58
